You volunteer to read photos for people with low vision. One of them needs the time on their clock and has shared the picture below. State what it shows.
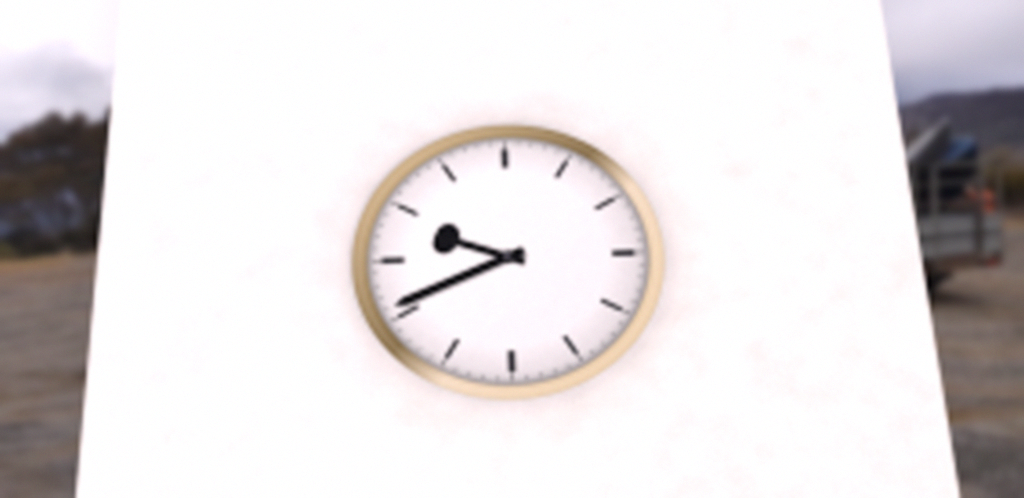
9:41
